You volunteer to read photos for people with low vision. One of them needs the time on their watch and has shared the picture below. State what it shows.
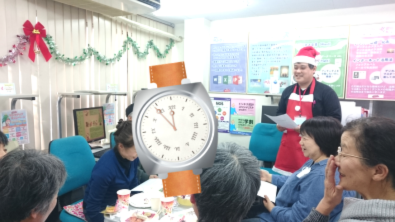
11:54
